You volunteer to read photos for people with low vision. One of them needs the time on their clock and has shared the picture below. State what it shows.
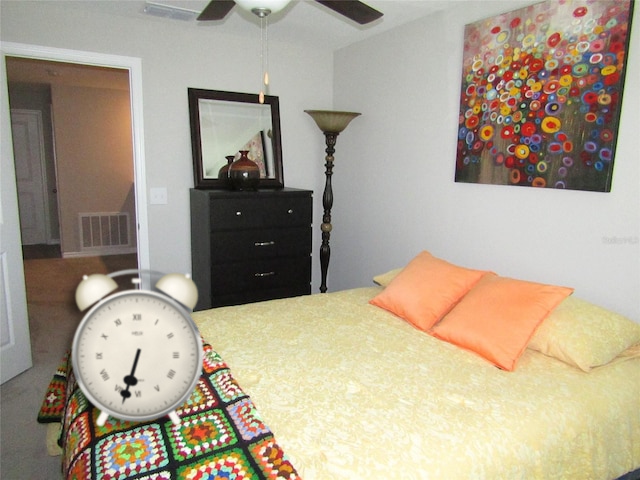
6:33
